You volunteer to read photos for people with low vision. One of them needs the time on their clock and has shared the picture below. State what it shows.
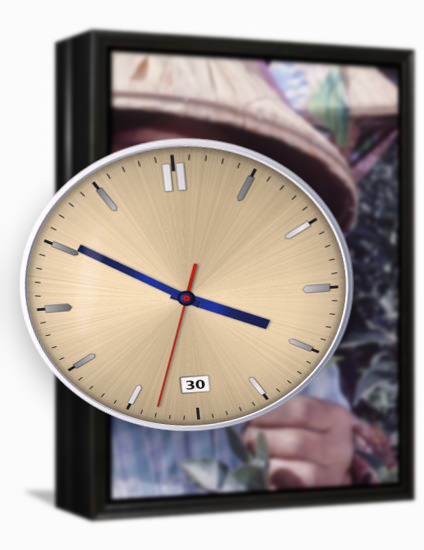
3:50:33
